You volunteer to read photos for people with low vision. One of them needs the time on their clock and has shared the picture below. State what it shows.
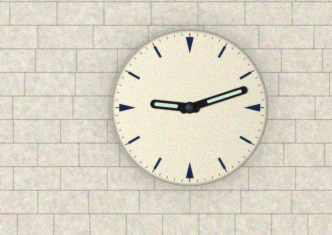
9:12
